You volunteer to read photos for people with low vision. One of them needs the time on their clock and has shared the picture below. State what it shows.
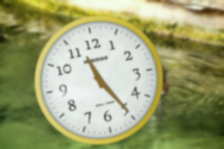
11:25
